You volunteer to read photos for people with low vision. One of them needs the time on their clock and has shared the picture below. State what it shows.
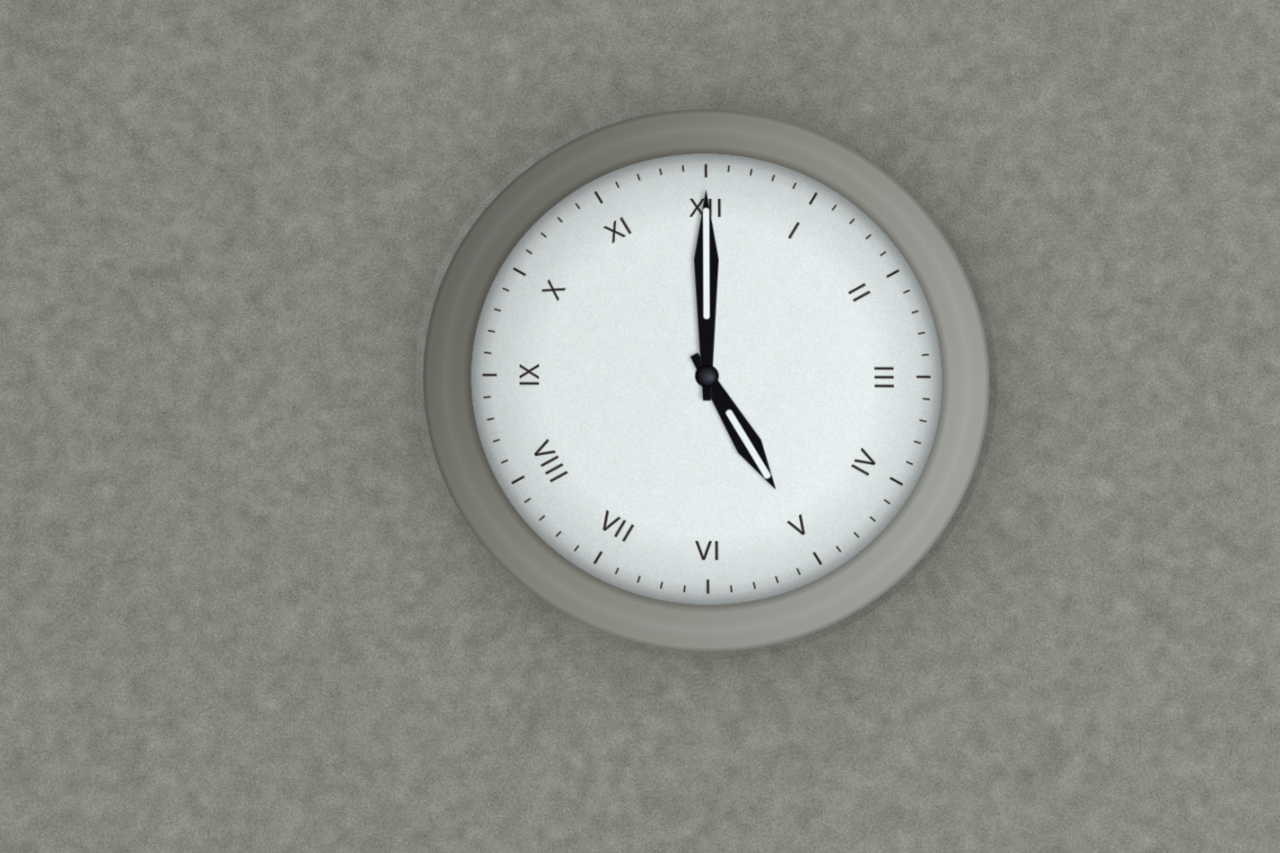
5:00
